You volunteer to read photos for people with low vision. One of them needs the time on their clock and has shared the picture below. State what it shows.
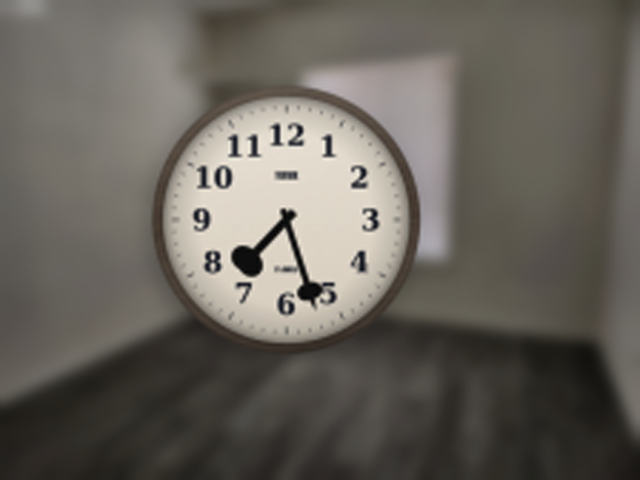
7:27
